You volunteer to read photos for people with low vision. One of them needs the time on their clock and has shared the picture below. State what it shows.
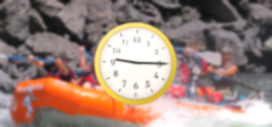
9:15
